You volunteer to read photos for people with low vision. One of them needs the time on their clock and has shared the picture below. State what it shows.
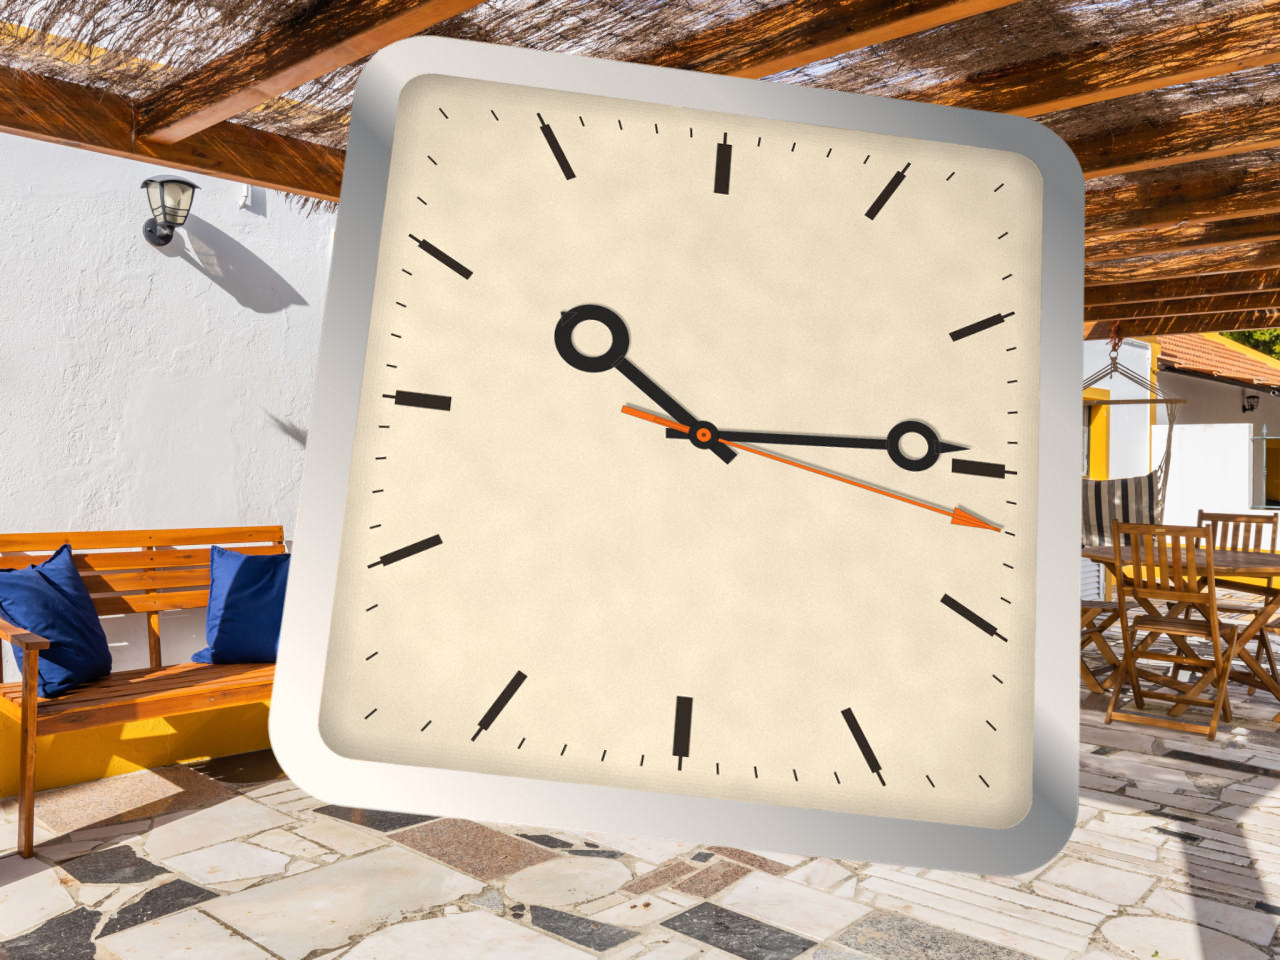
10:14:17
